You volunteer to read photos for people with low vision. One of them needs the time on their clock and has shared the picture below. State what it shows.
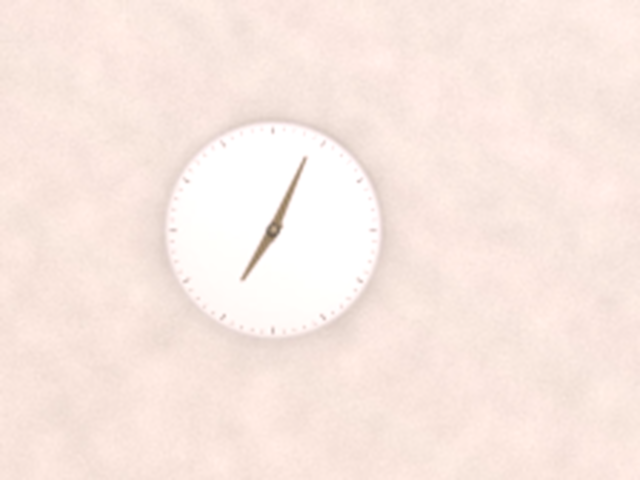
7:04
